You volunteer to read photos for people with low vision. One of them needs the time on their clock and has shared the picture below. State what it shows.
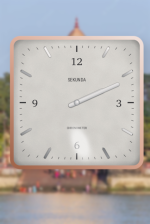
2:11
